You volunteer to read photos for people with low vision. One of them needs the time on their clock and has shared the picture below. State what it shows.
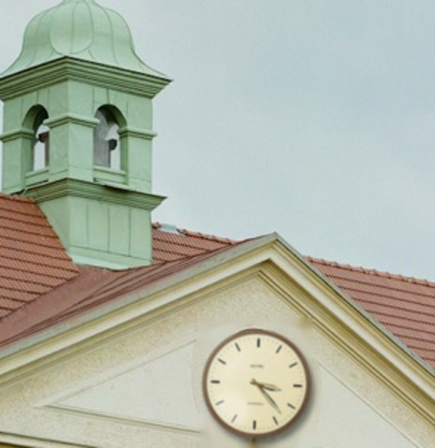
3:23
